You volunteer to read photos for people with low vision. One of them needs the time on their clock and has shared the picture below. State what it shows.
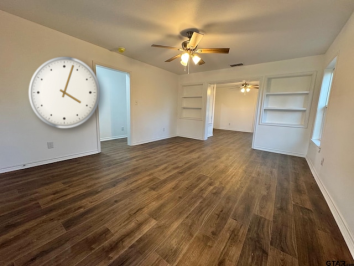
4:03
